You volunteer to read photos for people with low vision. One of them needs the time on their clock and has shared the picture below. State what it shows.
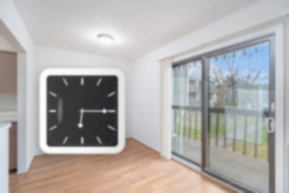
6:15
